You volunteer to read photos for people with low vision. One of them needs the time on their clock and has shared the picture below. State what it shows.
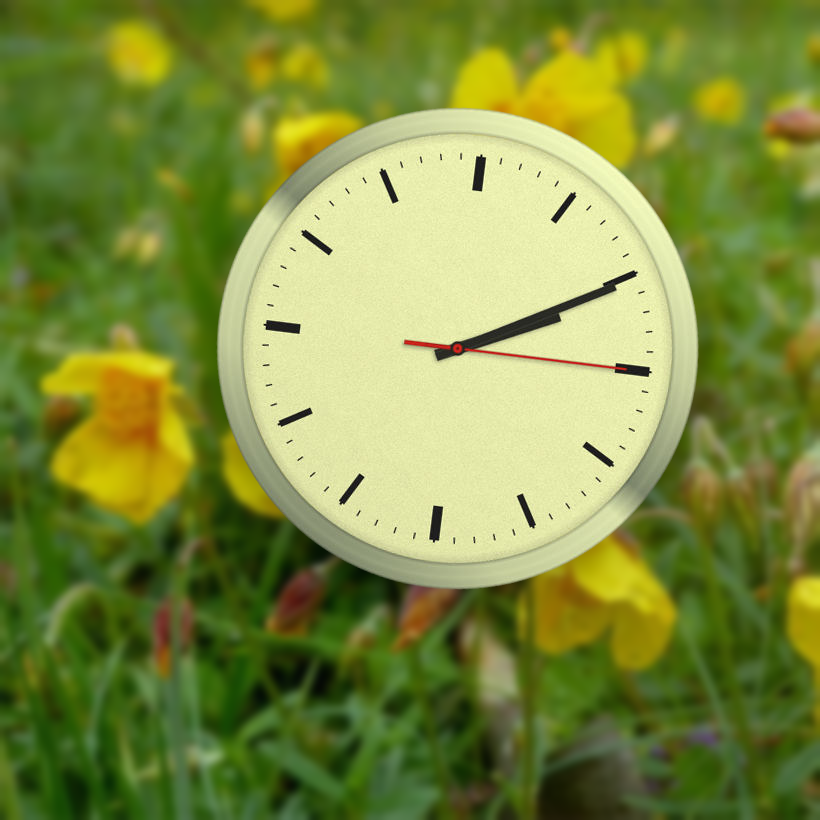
2:10:15
